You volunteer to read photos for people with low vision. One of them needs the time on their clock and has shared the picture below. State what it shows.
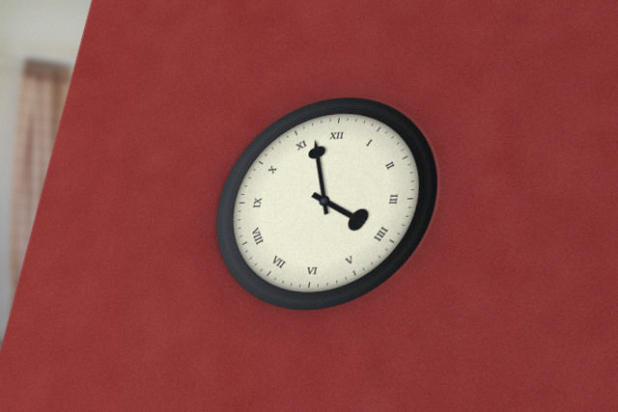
3:57
